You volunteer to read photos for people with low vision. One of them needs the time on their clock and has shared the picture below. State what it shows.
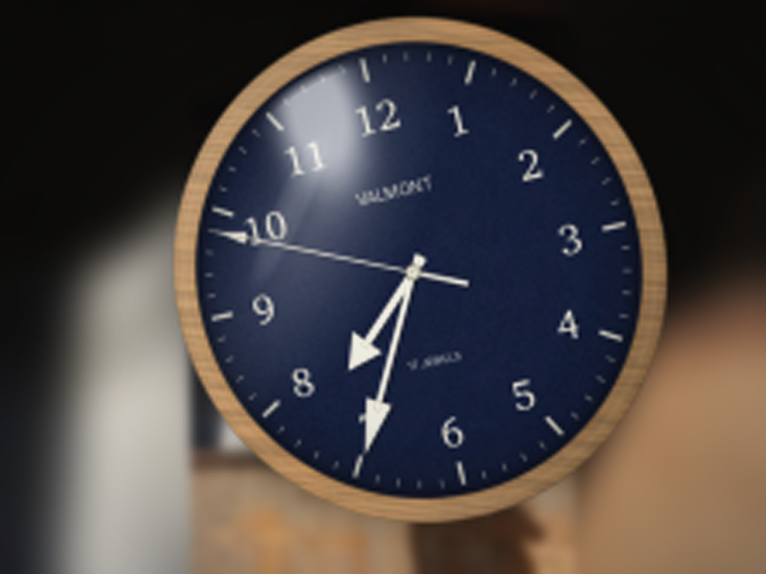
7:34:49
